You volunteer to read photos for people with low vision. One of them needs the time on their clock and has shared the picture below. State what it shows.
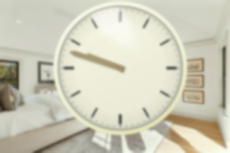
9:48
